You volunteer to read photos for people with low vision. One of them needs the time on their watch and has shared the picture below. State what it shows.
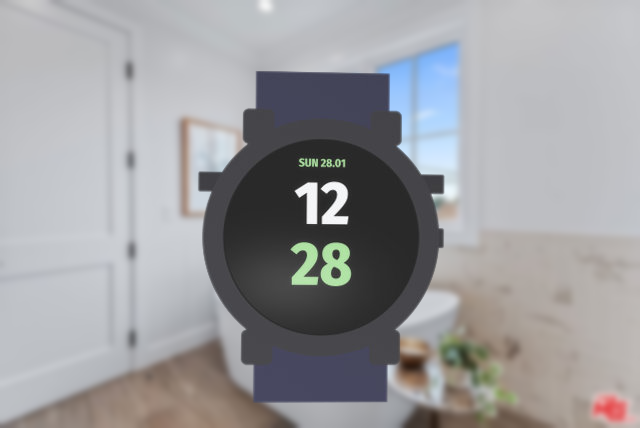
12:28
